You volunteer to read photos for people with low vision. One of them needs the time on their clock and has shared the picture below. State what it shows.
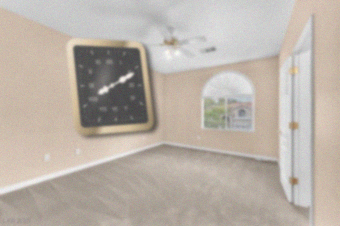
8:11
